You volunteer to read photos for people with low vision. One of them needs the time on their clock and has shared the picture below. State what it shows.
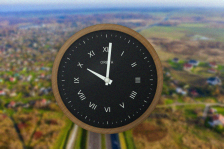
10:01
